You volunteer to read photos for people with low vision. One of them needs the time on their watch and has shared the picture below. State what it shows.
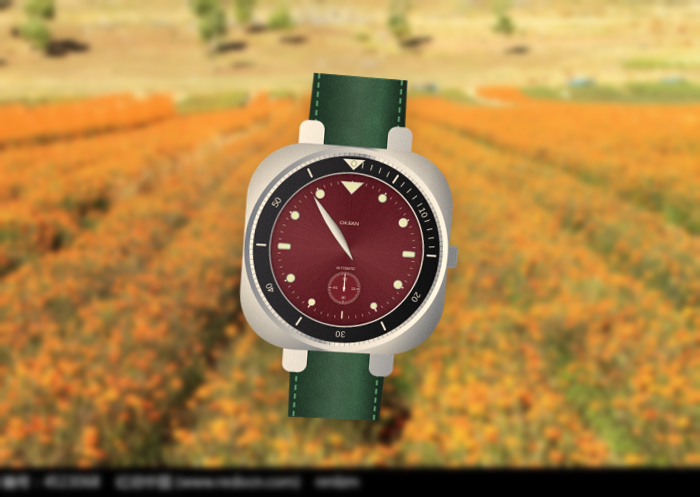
10:54
